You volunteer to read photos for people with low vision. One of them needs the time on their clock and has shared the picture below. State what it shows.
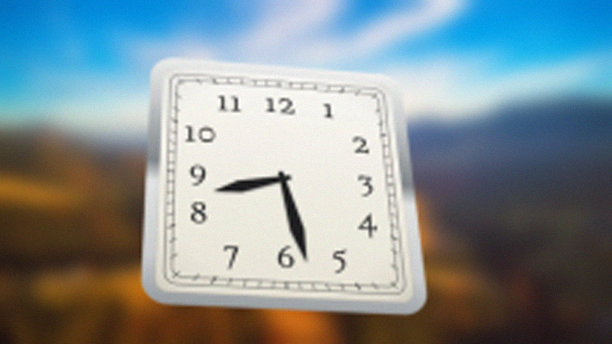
8:28
